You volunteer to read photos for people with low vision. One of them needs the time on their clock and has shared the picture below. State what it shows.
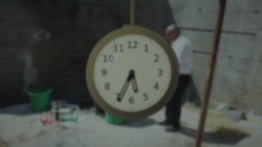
5:34
